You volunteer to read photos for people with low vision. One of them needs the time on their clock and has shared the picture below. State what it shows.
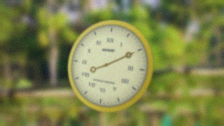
8:10
